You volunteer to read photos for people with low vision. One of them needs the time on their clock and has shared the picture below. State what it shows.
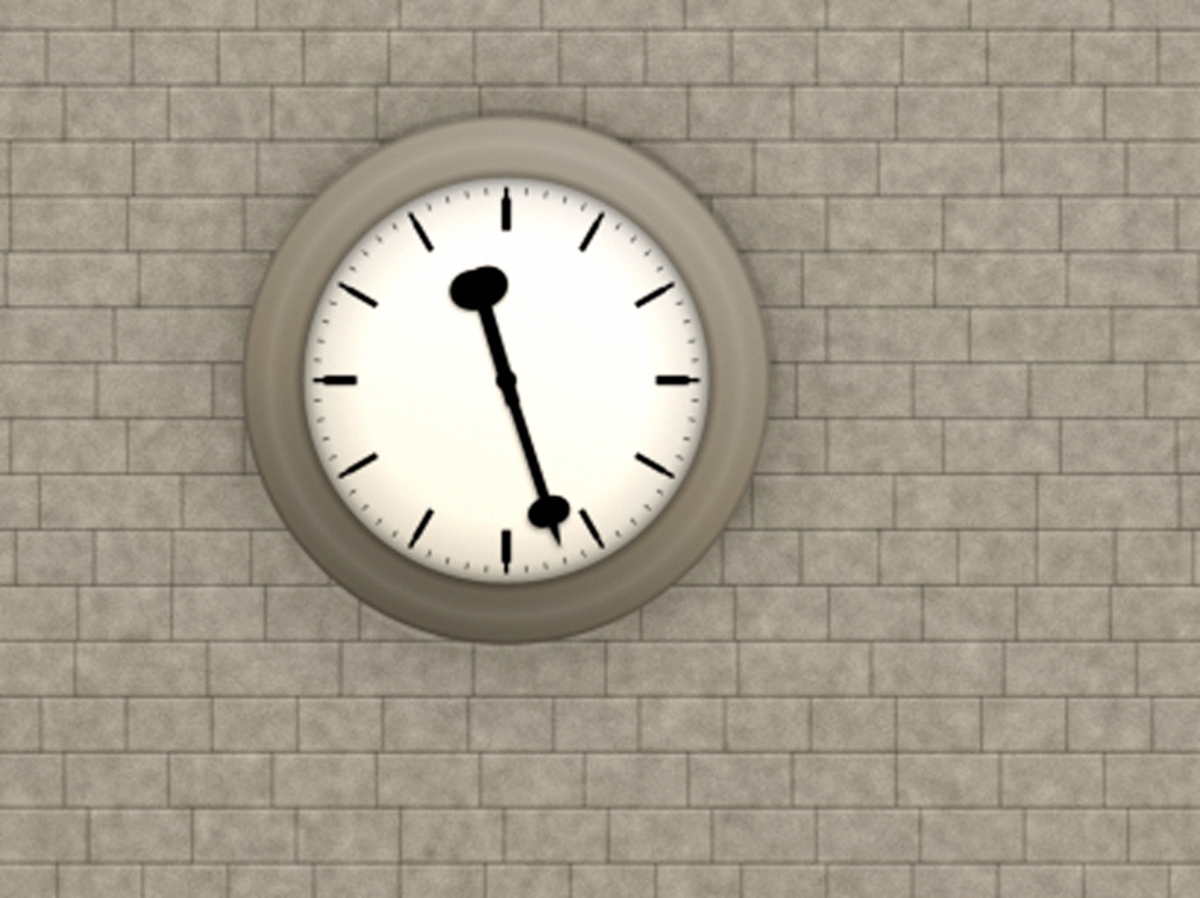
11:27
